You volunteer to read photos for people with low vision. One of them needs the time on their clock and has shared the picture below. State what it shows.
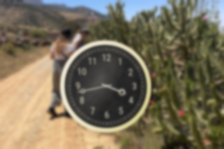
3:43
